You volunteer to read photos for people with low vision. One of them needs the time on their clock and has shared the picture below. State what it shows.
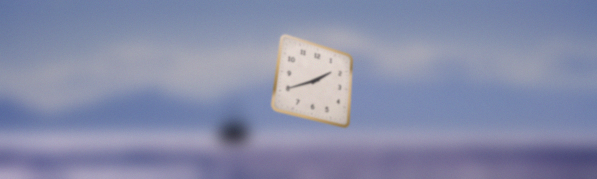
1:40
